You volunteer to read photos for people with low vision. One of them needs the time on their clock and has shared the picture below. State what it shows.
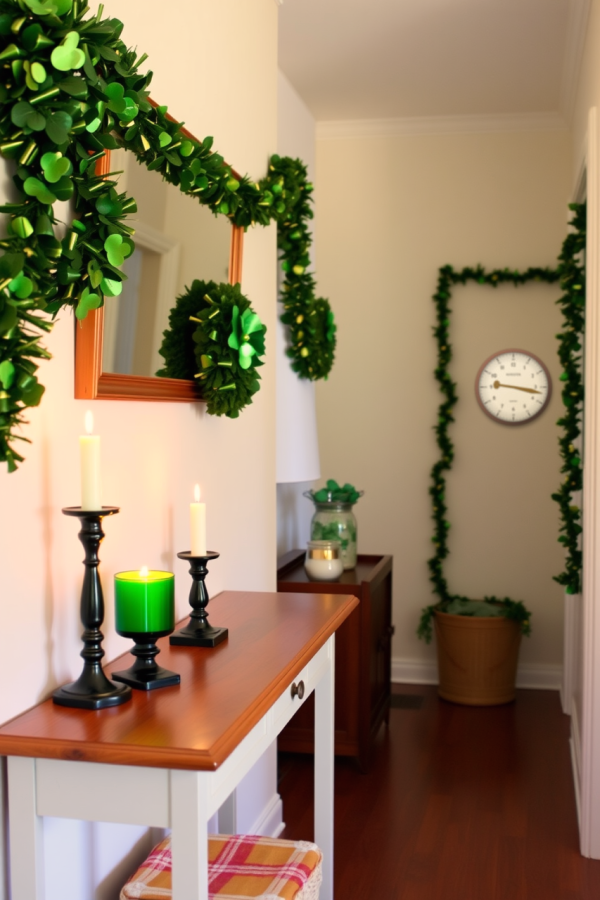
9:17
